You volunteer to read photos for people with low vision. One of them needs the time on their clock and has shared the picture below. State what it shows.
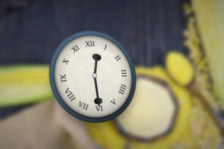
12:30
